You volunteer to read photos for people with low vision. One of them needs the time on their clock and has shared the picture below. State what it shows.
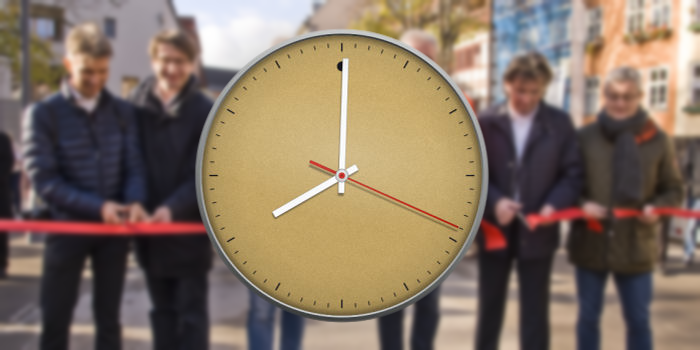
8:00:19
